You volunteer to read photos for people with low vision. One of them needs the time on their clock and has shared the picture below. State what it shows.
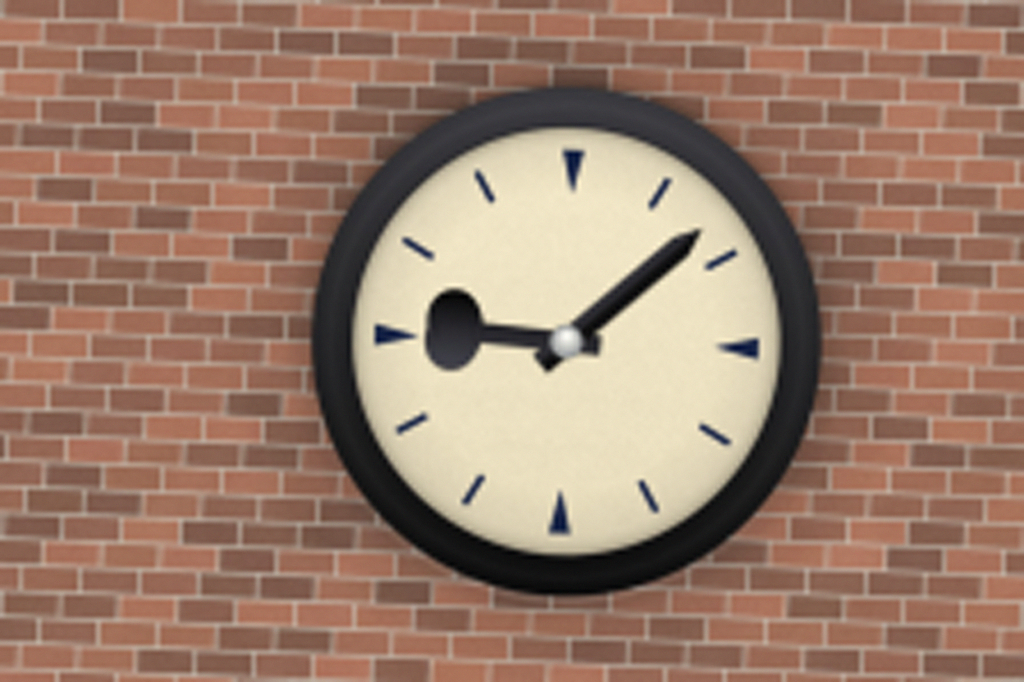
9:08
